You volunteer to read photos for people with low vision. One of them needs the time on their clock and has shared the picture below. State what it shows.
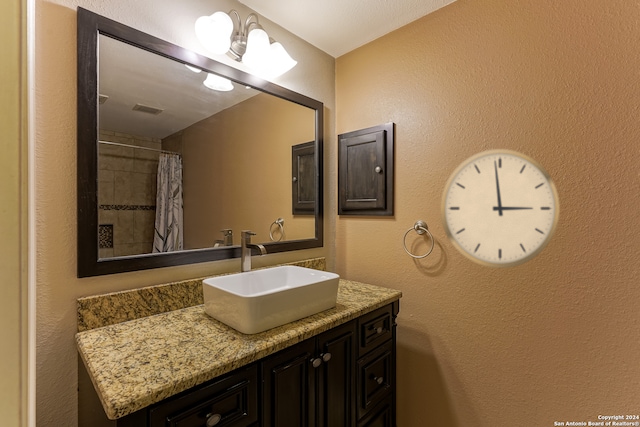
2:59
